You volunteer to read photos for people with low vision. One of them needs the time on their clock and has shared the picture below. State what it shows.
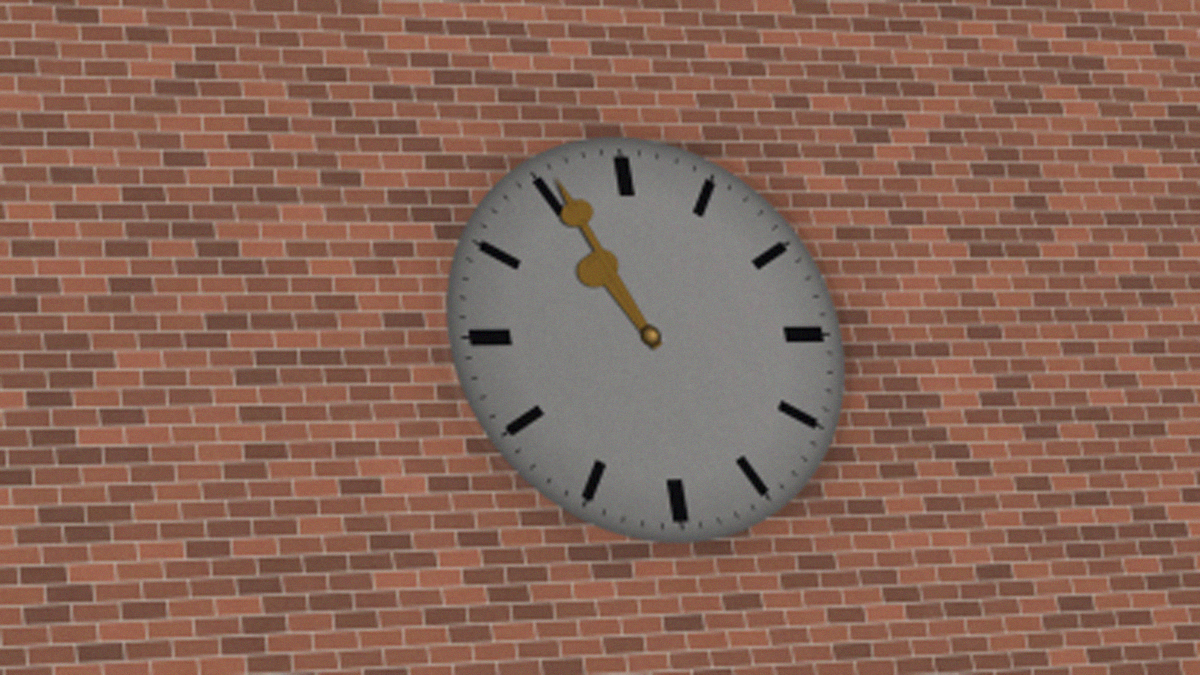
10:56
